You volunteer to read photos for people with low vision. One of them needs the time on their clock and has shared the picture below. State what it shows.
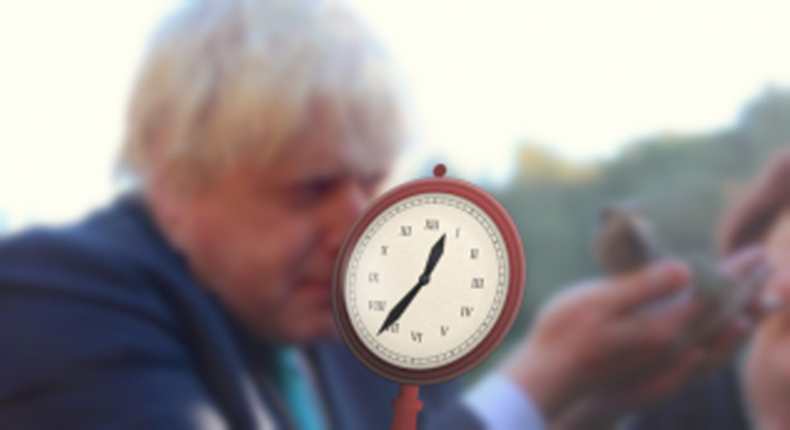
12:36
